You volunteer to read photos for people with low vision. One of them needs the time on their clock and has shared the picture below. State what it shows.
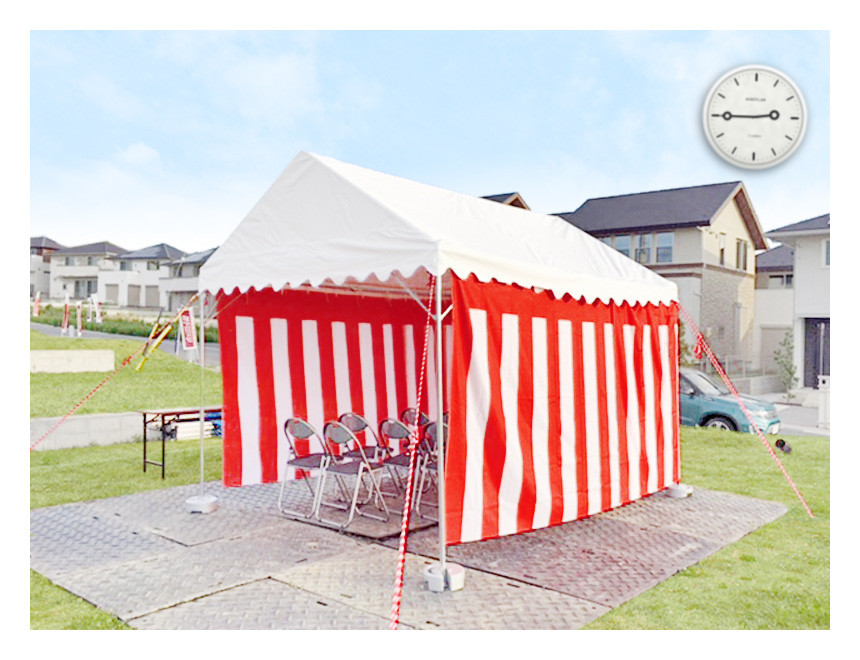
2:45
